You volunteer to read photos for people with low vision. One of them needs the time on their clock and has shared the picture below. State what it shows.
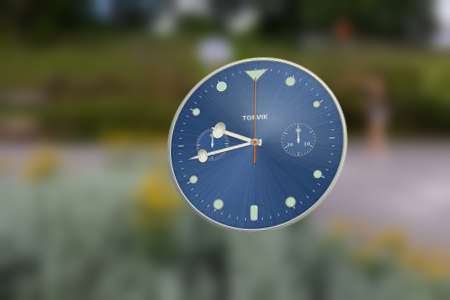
9:43
